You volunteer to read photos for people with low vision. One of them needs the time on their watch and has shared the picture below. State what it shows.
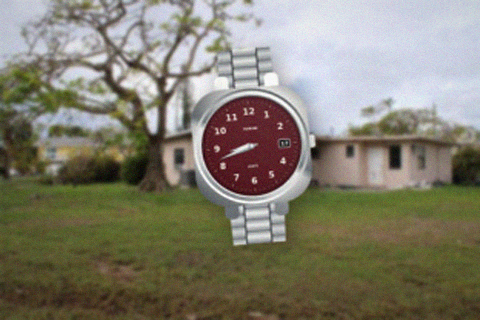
8:42
